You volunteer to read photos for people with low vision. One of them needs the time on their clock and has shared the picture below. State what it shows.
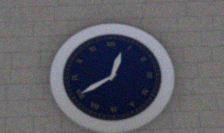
12:40
